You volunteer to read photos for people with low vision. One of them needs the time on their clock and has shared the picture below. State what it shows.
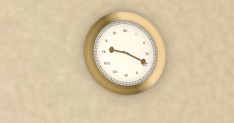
9:19
